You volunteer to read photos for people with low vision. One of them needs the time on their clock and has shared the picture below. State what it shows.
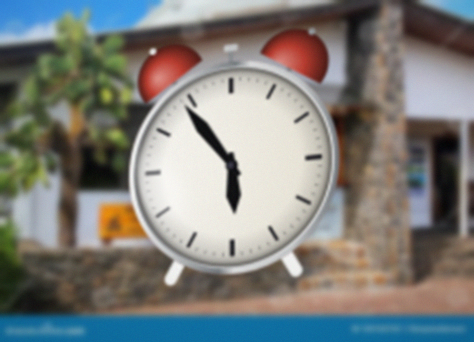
5:54
